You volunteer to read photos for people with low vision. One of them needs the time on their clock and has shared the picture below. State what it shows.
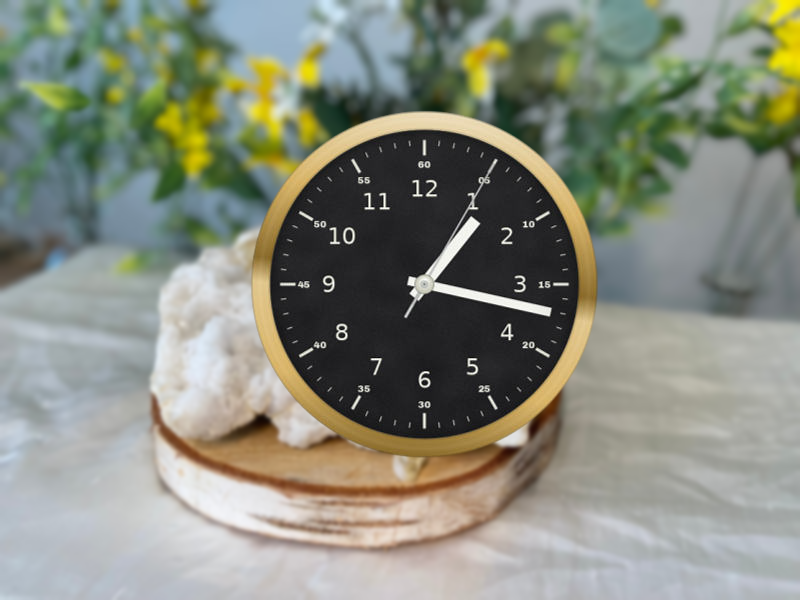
1:17:05
